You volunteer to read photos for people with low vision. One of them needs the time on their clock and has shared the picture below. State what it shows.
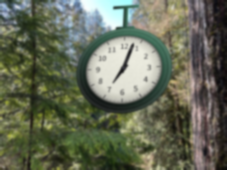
7:03
